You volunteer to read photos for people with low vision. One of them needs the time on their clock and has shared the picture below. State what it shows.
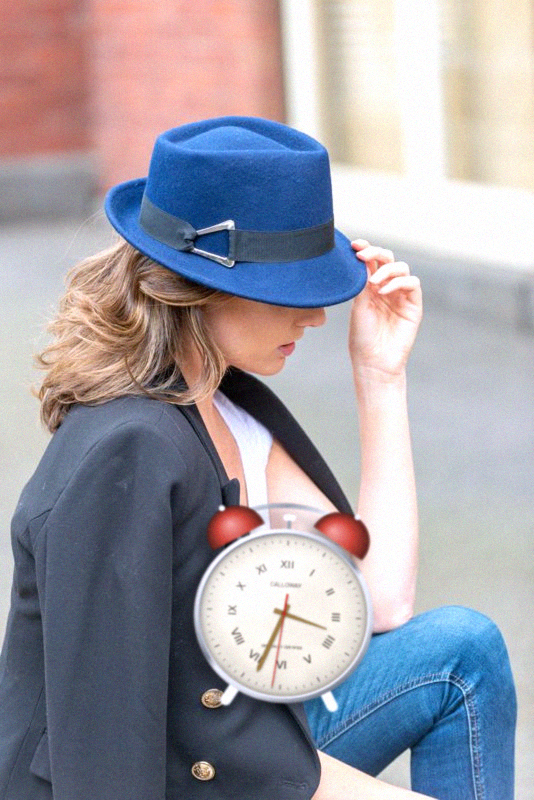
3:33:31
